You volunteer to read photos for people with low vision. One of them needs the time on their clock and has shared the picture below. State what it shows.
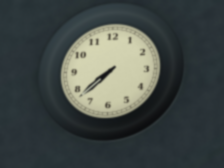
7:38
